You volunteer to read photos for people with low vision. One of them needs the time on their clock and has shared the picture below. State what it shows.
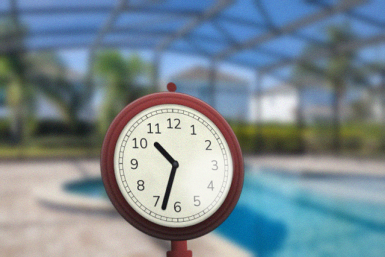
10:33
